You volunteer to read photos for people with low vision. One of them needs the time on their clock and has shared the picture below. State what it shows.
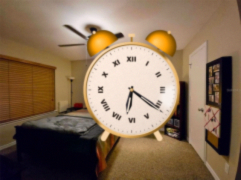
6:21
